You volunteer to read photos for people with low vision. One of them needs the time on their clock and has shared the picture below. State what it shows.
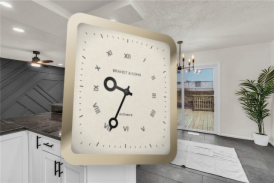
9:34
